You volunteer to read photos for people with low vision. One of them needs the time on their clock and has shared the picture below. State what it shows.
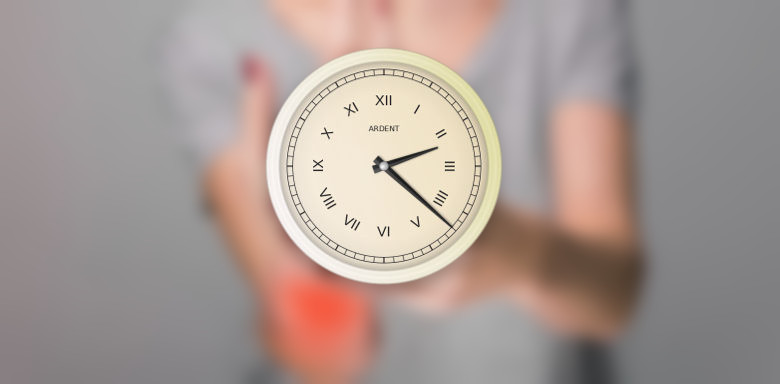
2:22
